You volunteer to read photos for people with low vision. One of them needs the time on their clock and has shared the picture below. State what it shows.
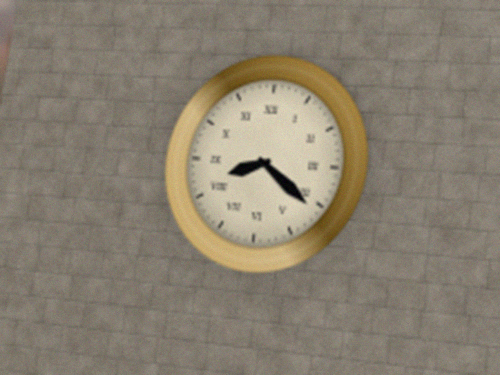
8:21
